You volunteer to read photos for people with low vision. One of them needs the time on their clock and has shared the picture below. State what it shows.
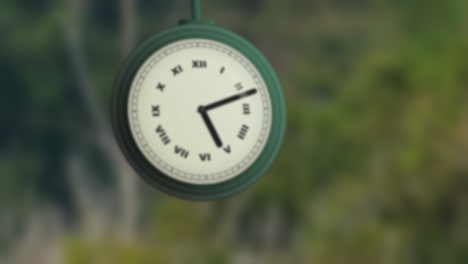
5:12
